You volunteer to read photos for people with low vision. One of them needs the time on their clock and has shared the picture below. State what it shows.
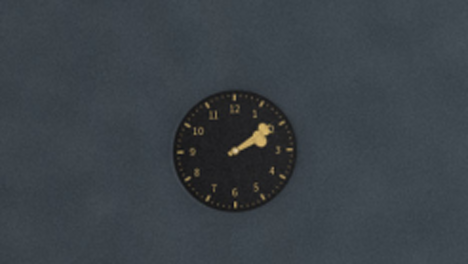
2:09
